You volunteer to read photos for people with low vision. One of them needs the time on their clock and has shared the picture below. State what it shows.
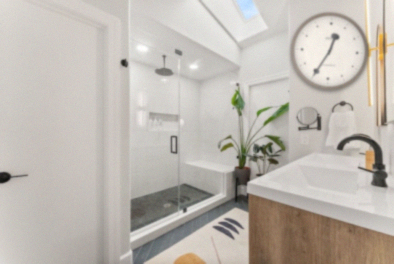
12:35
